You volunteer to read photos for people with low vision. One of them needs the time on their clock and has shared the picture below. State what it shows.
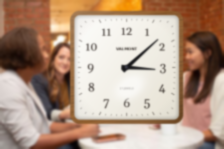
3:08
